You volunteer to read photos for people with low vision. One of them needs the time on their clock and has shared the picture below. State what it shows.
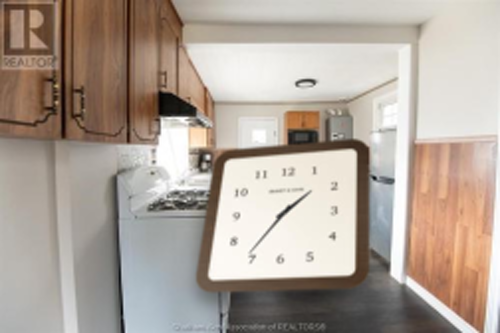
1:36
